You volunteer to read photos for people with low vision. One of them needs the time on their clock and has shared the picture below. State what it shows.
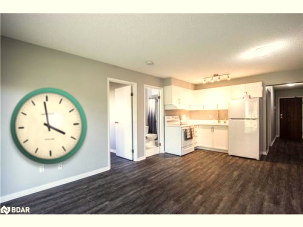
3:59
